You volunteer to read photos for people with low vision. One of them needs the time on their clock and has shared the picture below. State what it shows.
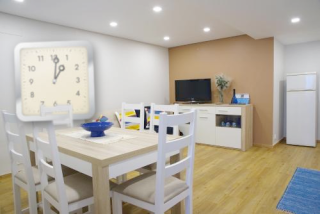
1:01
